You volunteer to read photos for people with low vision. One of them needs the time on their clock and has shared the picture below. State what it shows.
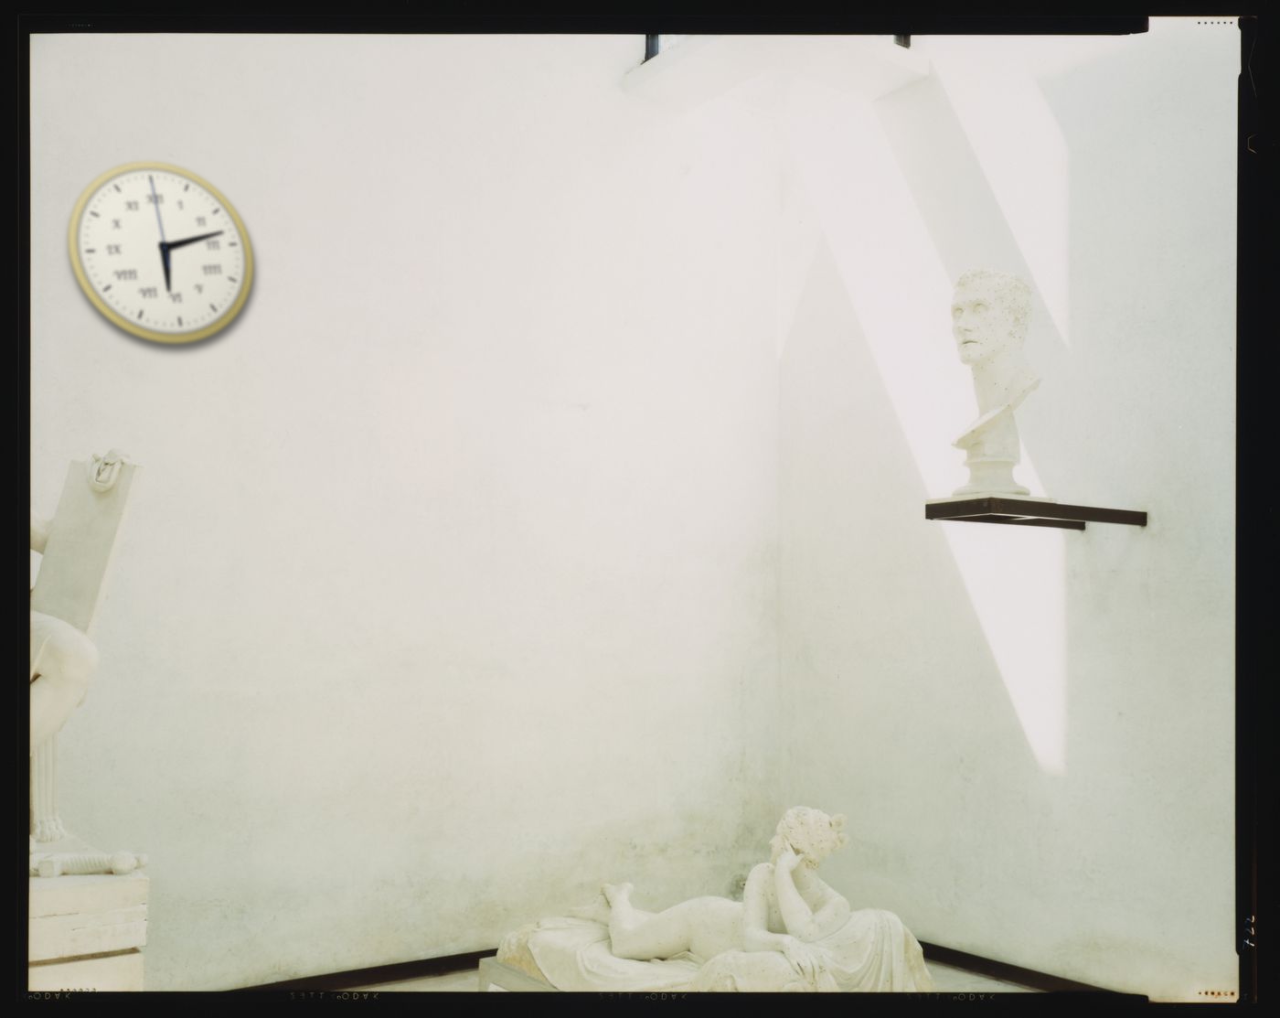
6:13:00
